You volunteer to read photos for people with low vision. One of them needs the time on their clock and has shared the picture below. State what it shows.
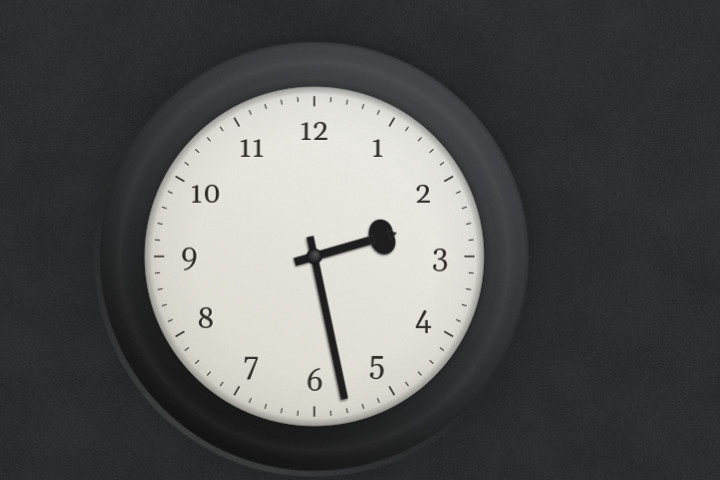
2:28
